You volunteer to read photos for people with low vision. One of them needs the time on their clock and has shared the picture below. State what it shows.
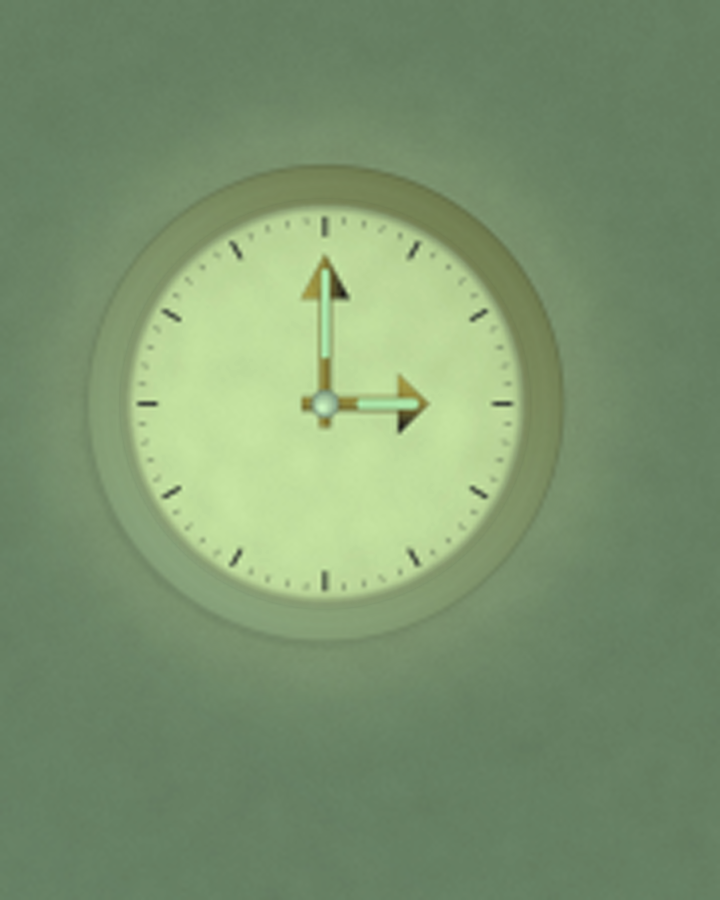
3:00
